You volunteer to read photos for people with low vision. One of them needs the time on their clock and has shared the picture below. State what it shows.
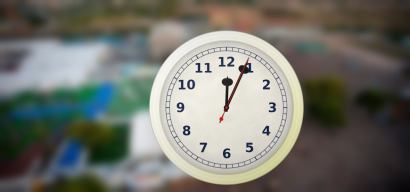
12:04:04
